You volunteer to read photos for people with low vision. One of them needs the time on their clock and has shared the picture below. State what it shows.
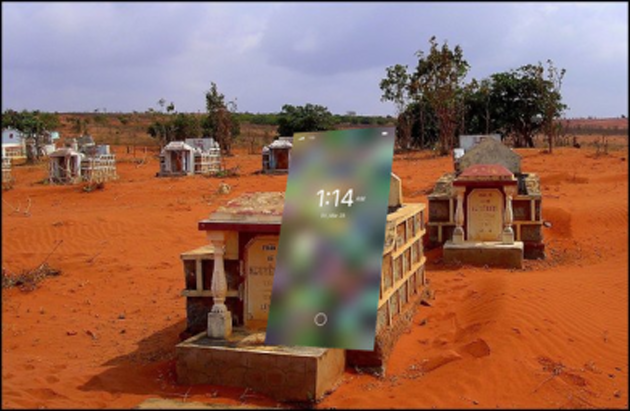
1:14
